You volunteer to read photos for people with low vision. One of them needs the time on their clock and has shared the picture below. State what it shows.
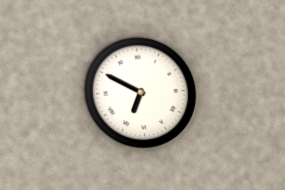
6:50
